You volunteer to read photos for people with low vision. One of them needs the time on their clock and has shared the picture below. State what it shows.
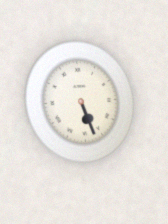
5:27
